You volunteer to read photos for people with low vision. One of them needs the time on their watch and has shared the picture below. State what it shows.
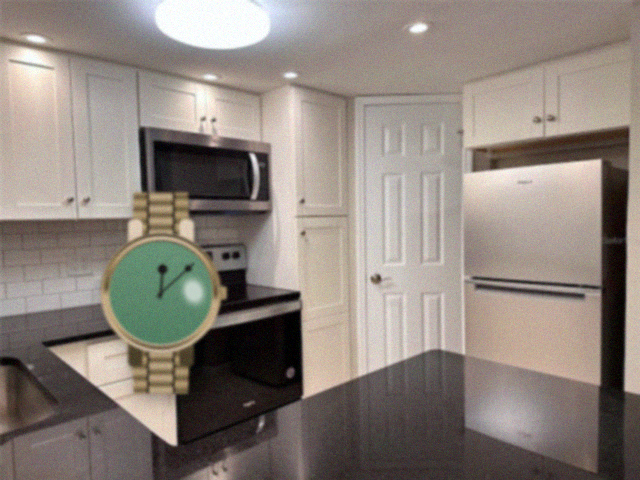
12:08
